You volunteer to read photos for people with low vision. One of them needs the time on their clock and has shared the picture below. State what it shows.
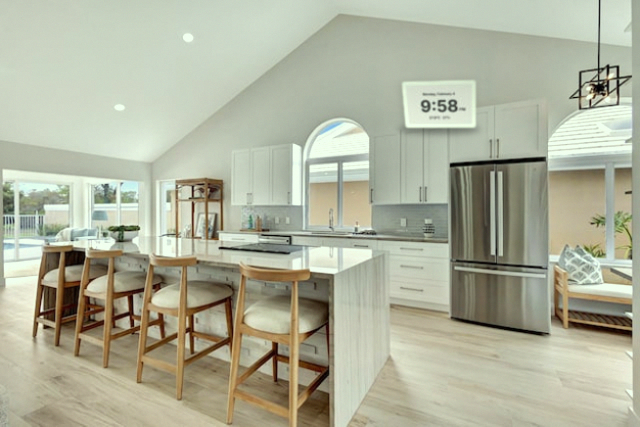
9:58
